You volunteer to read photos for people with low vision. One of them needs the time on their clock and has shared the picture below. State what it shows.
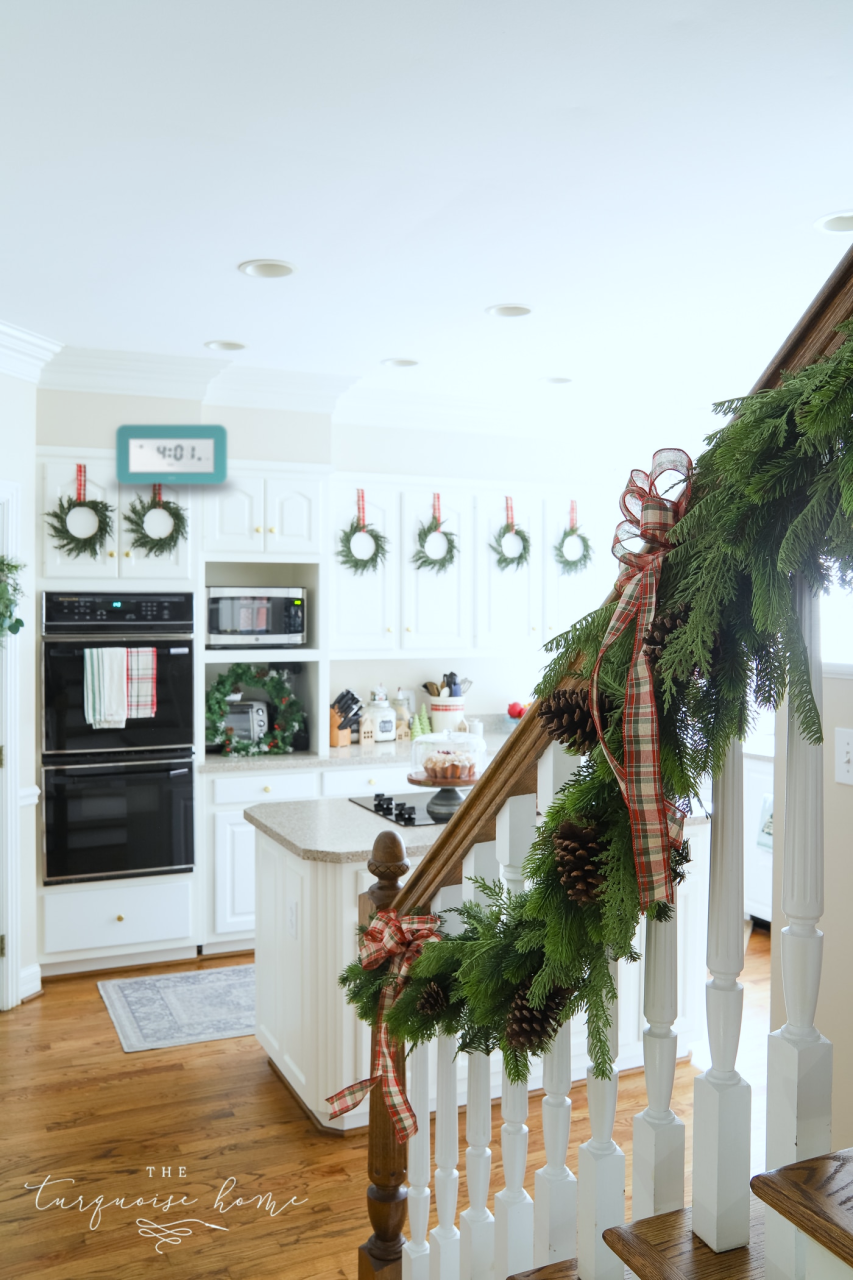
4:01
